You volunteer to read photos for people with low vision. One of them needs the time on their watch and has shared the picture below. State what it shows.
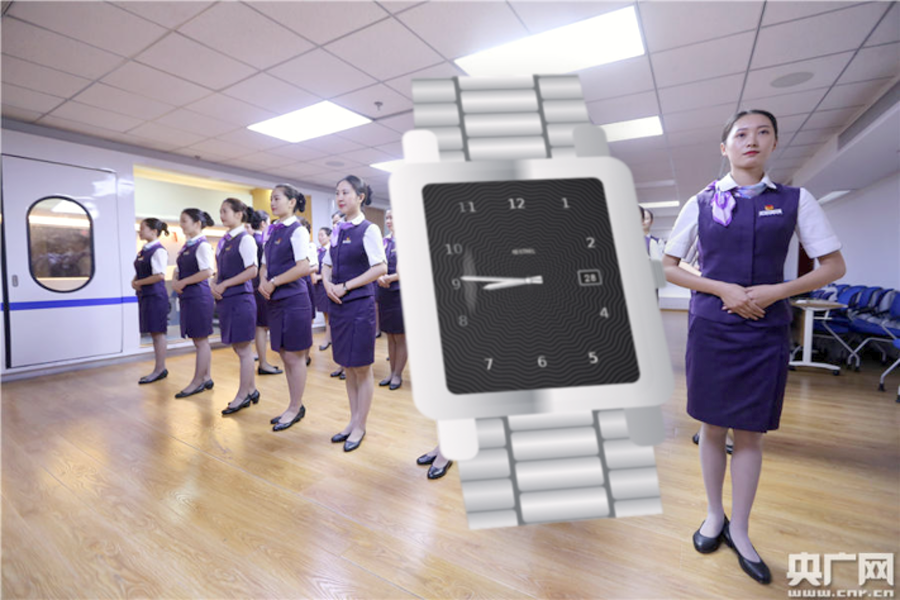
8:46
